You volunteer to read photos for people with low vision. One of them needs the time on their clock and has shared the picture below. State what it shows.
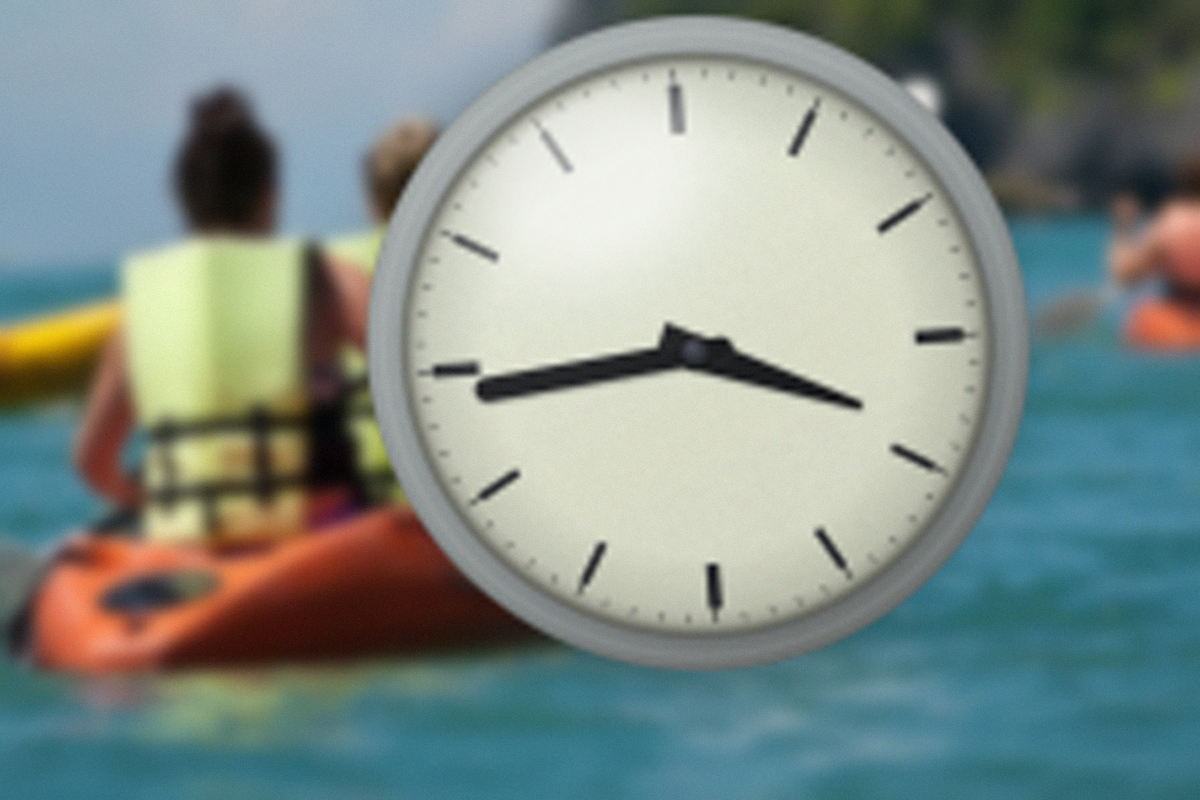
3:44
